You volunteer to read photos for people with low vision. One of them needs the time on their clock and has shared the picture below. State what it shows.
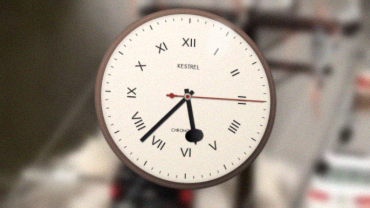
5:37:15
